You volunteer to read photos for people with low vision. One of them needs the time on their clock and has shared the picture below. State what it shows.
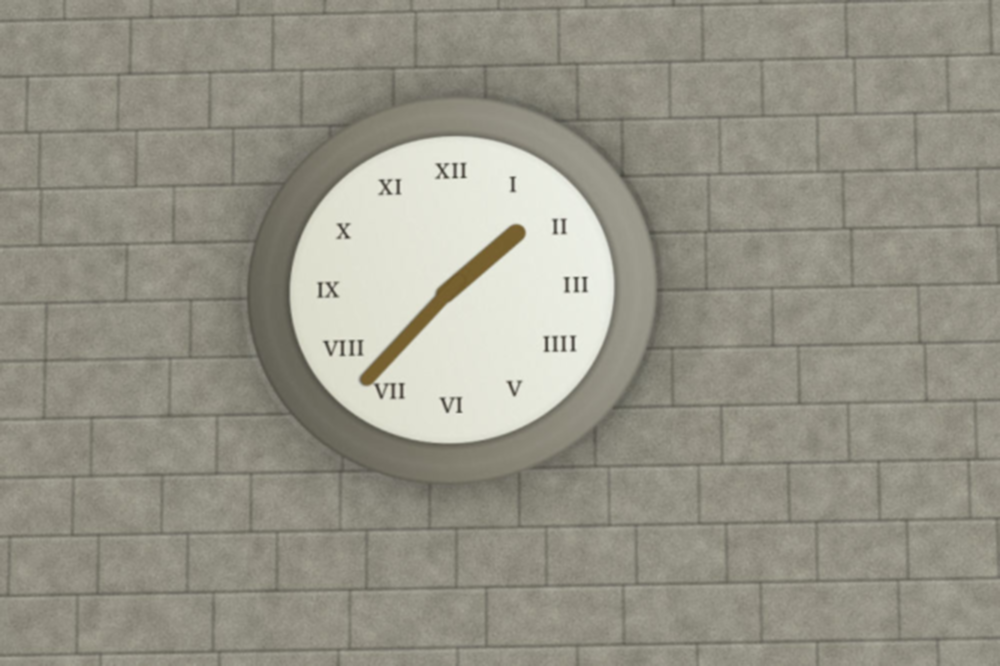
1:37
